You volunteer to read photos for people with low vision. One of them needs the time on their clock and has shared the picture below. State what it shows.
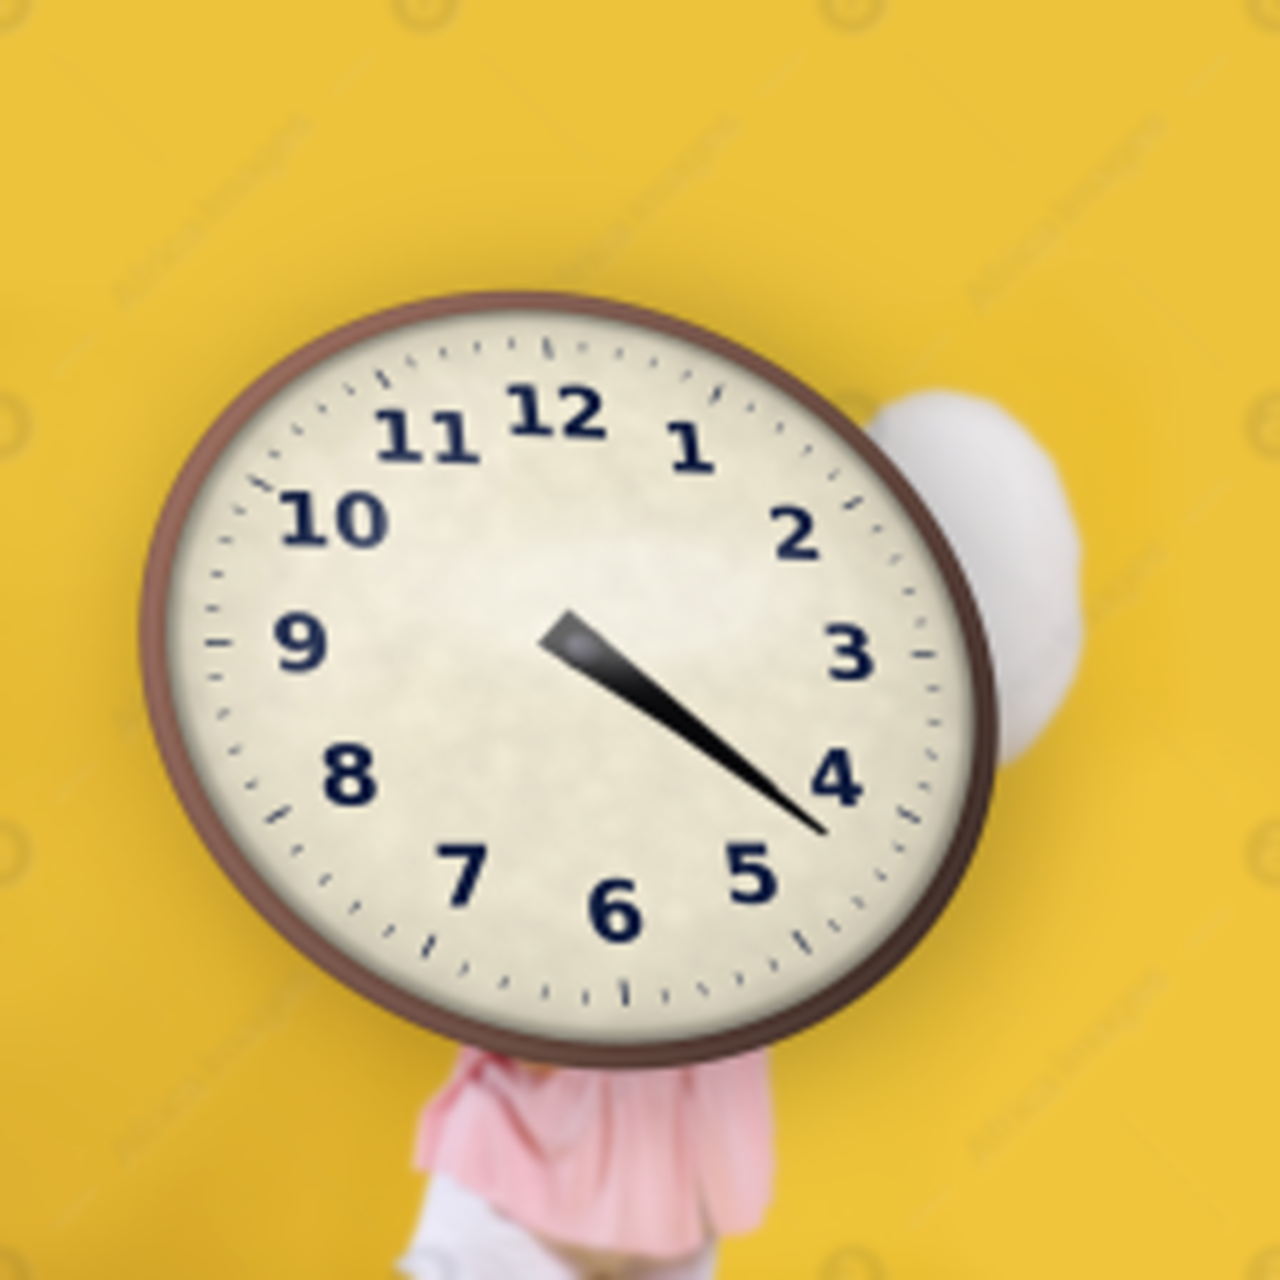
4:22
